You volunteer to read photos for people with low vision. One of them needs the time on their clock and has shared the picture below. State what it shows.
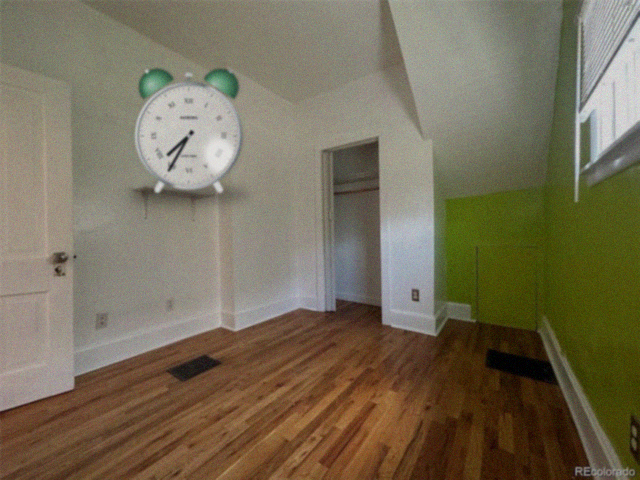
7:35
